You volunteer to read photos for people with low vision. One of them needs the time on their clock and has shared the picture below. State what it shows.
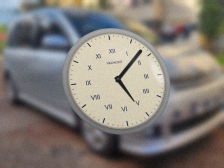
5:08
